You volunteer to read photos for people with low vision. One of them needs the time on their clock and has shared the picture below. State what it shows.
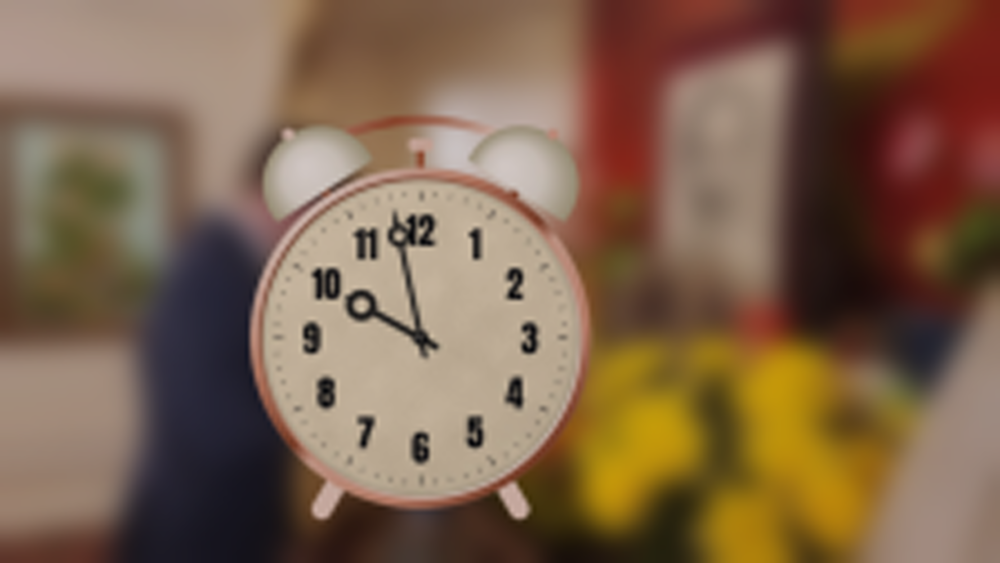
9:58
